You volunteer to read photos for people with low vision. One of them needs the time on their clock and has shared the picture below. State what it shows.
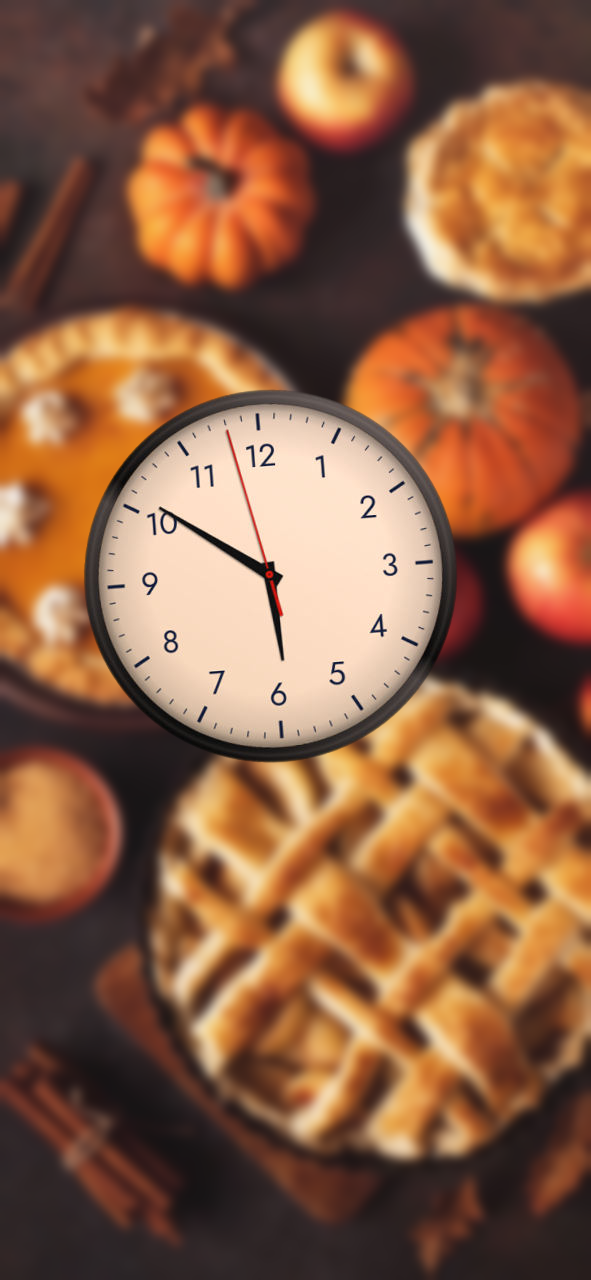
5:50:58
